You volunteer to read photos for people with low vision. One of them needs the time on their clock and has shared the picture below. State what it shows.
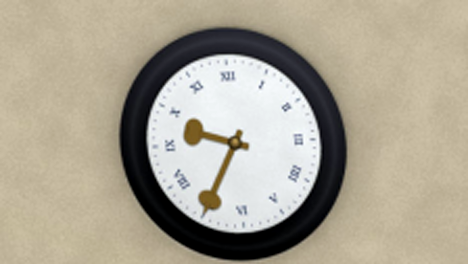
9:35
